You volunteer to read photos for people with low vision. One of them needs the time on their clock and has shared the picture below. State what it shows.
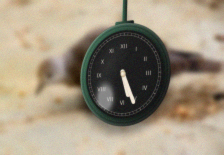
5:26
